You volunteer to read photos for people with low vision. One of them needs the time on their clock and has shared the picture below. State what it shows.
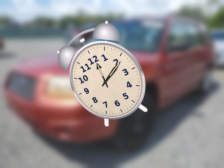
12:11
